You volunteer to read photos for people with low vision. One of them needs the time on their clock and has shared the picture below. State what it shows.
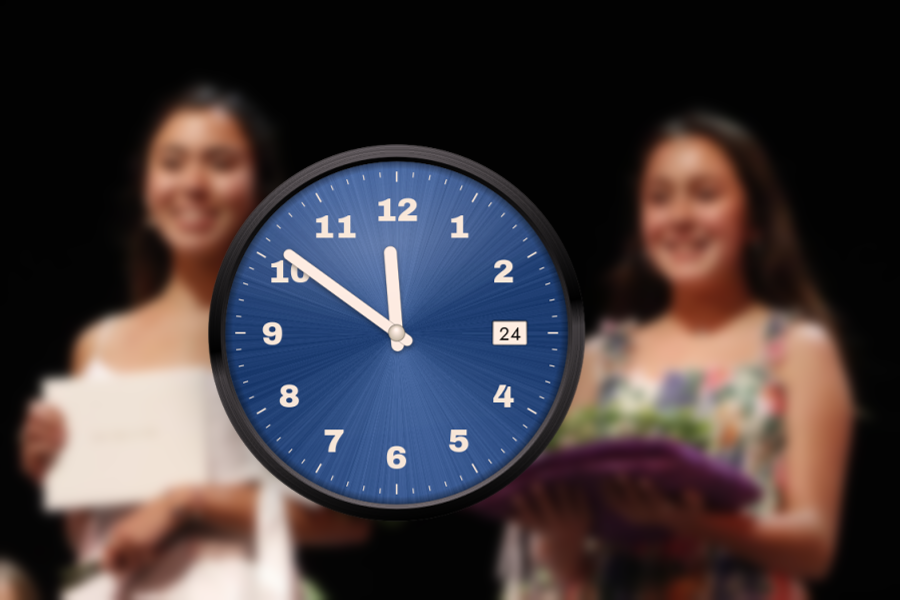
11:51
